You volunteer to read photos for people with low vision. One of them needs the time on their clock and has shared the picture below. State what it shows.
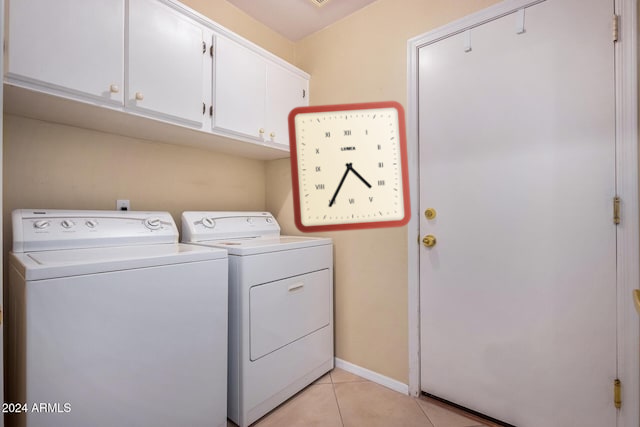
4:35
